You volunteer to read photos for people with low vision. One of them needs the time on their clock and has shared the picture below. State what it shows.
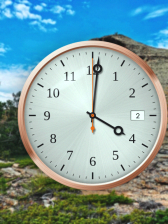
4:01:00
